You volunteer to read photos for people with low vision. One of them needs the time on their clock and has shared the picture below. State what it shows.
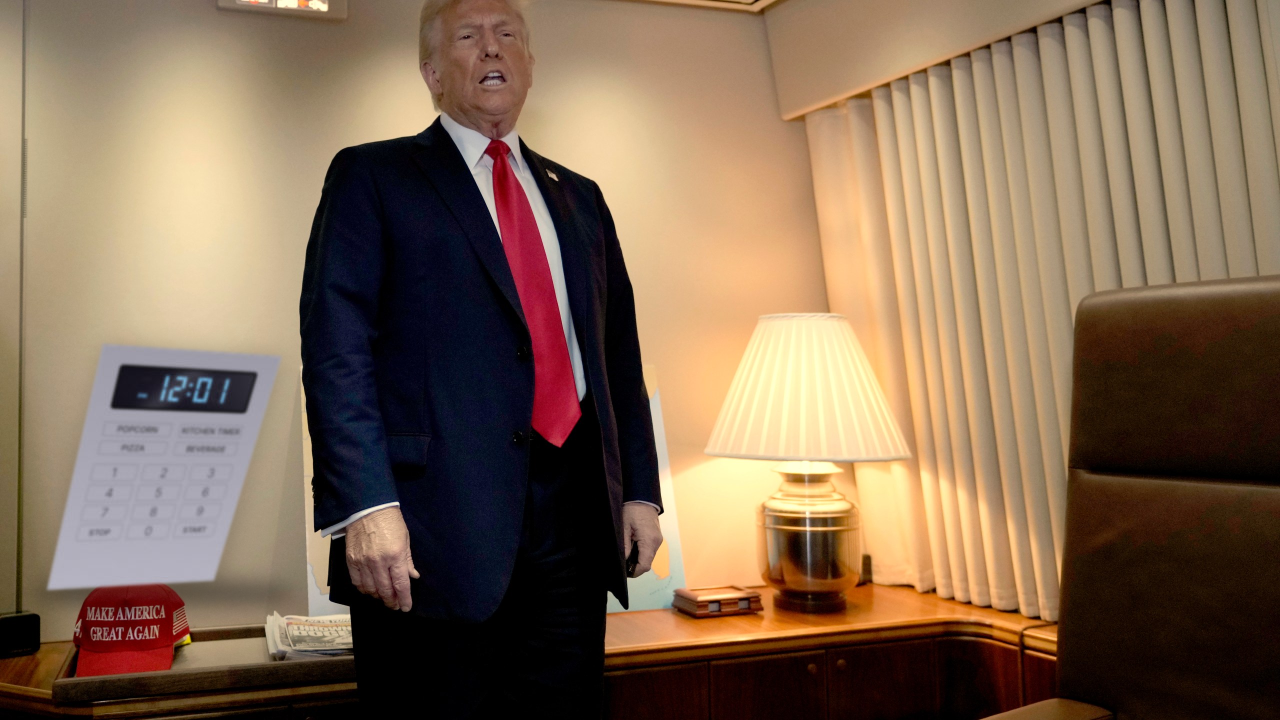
12:01
